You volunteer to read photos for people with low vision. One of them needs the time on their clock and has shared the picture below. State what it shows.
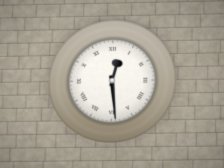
12:29
